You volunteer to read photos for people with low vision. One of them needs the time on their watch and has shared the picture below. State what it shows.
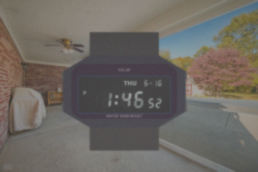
1:46:52
